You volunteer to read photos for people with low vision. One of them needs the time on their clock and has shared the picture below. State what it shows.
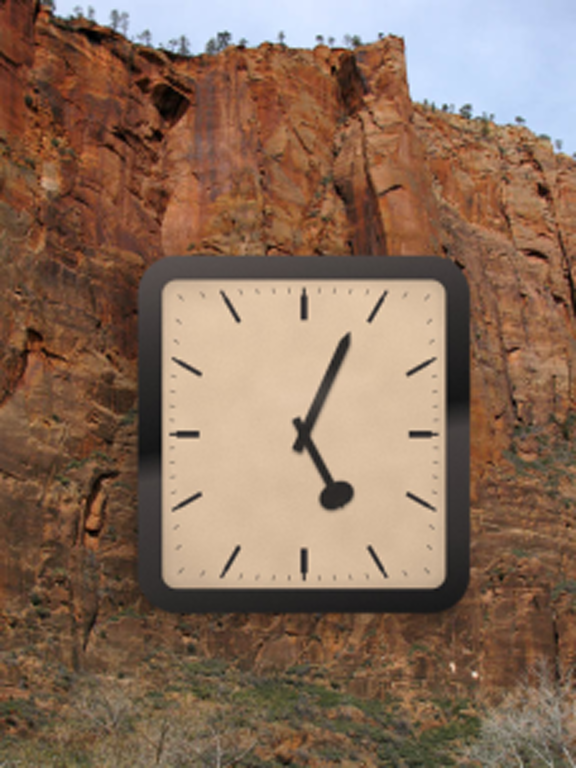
5:04
